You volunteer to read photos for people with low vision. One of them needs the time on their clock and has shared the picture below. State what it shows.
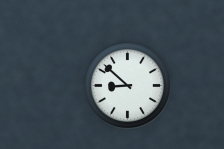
8:52
